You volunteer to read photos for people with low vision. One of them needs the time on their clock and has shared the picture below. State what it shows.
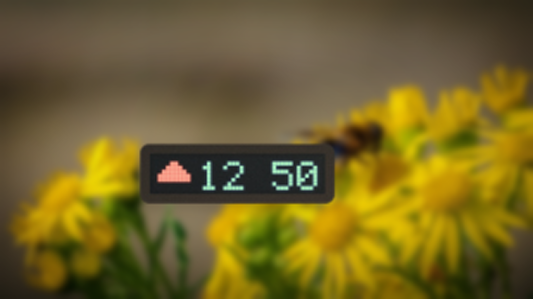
12:50
